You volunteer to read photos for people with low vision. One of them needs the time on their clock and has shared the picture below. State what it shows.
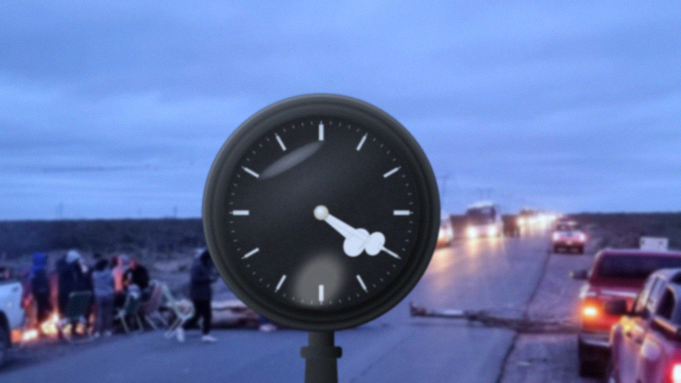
4:20
